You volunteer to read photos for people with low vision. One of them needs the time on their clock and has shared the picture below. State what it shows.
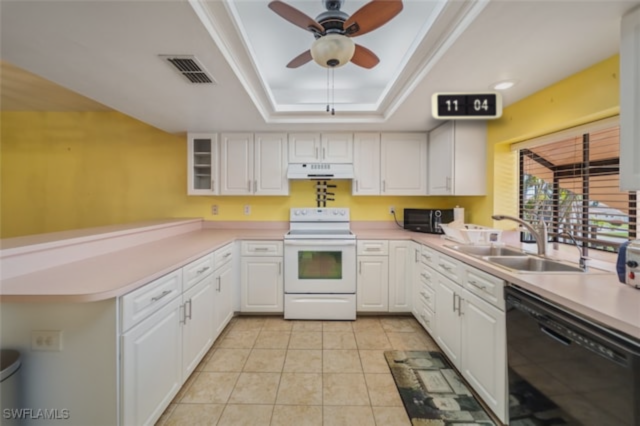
11:04
